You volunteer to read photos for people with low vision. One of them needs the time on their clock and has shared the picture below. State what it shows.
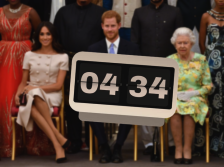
4:34
